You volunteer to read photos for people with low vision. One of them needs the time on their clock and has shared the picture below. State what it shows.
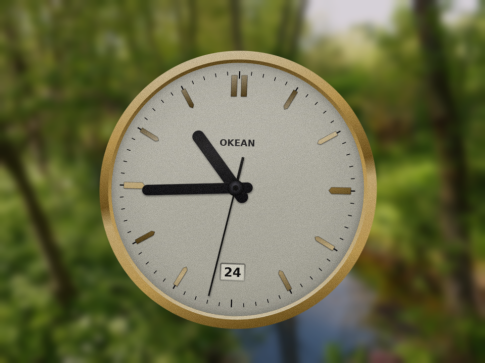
10:44:32
